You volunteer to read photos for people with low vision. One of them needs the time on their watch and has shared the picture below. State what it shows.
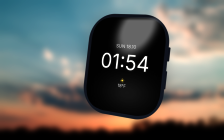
1:54
